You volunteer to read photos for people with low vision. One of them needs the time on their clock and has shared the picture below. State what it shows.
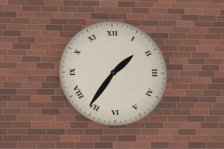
1:36
